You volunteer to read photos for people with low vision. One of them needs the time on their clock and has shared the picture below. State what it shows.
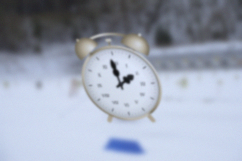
1:59
